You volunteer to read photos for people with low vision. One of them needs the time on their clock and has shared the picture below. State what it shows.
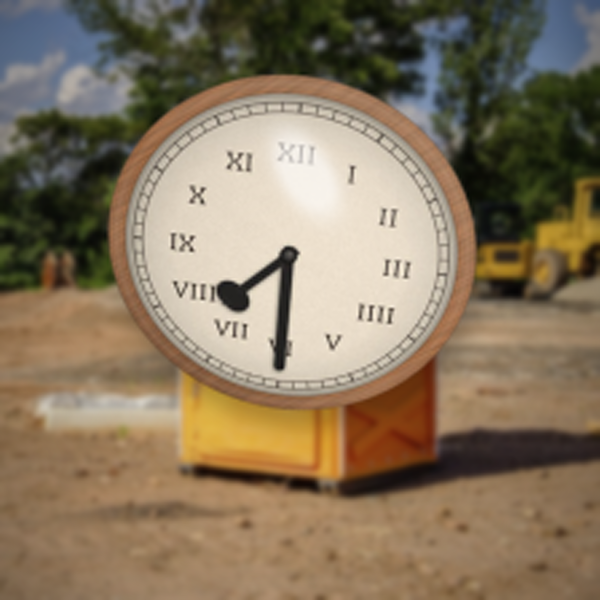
7:30
